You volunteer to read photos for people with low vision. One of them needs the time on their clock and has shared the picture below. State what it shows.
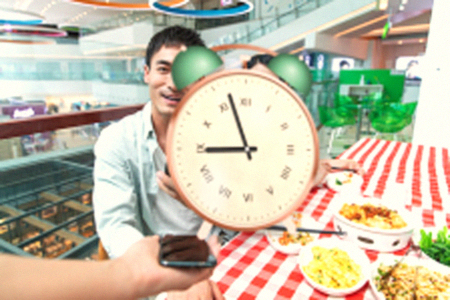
8:57
